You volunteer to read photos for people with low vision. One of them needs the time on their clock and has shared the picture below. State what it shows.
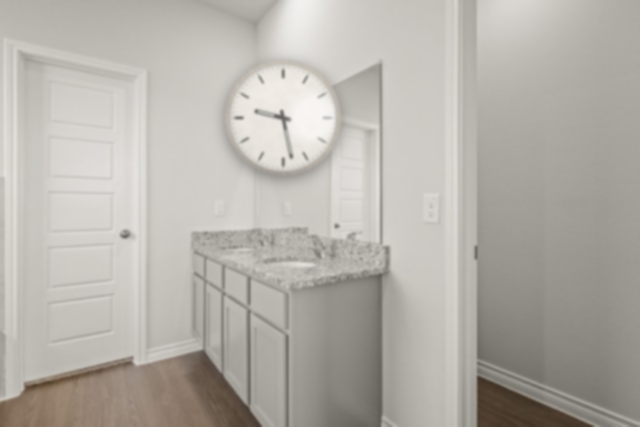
9:28
